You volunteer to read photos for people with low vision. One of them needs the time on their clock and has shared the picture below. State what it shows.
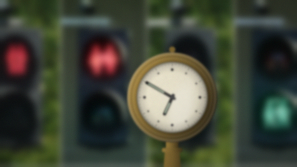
6:50
